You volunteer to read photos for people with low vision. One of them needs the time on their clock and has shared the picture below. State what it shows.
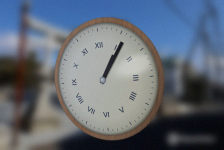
1:06
